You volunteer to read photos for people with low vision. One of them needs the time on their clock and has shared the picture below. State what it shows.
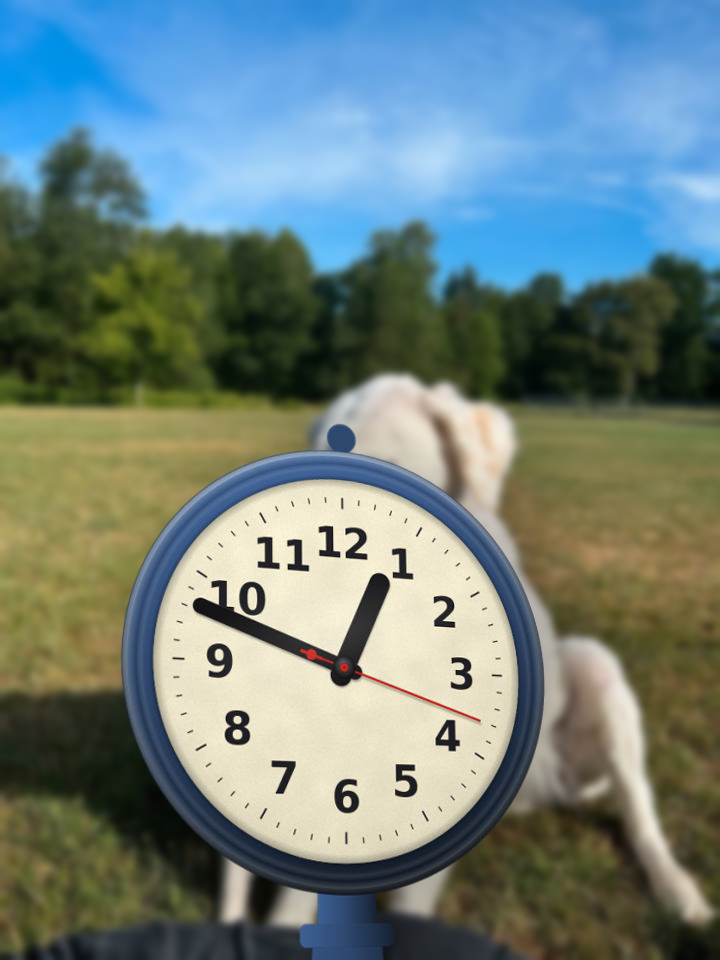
12:48:18
